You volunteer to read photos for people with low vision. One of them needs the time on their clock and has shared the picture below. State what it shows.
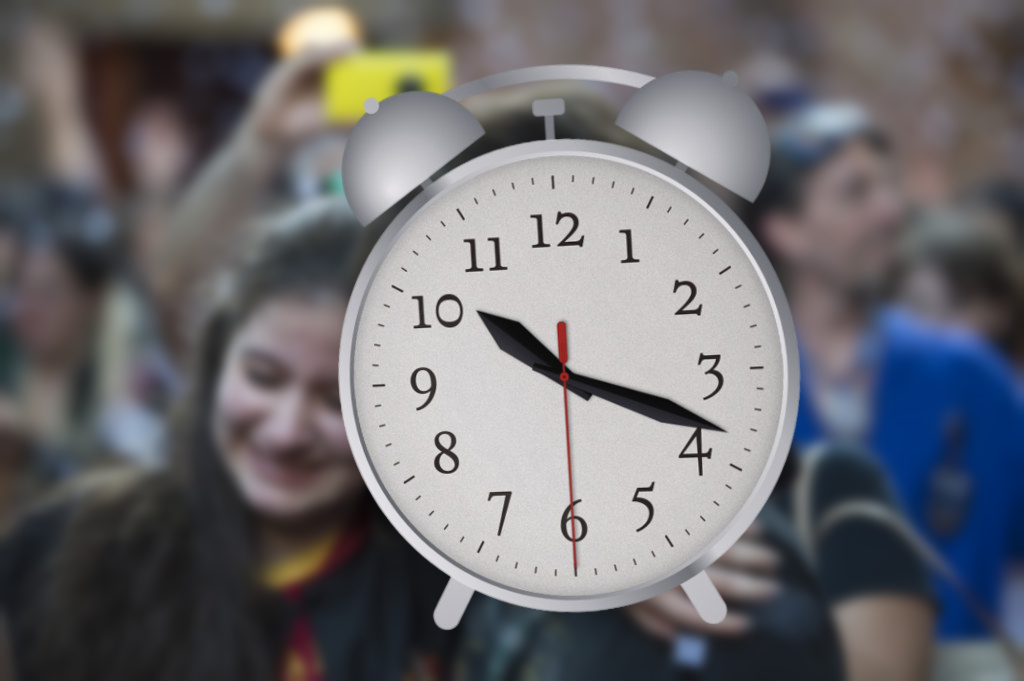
10:18:30
